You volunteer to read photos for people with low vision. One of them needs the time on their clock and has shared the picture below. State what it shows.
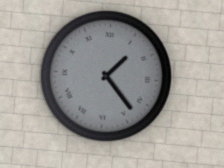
1:23
